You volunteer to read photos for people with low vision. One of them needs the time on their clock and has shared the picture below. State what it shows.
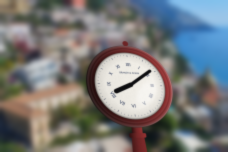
8:09
